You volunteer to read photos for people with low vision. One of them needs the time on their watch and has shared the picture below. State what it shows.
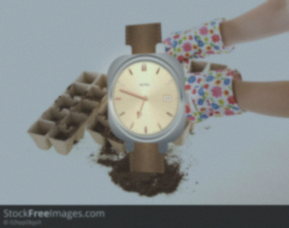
6:48
